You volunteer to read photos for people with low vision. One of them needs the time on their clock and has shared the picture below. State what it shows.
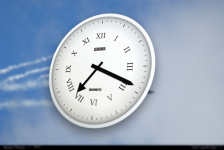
7:19
